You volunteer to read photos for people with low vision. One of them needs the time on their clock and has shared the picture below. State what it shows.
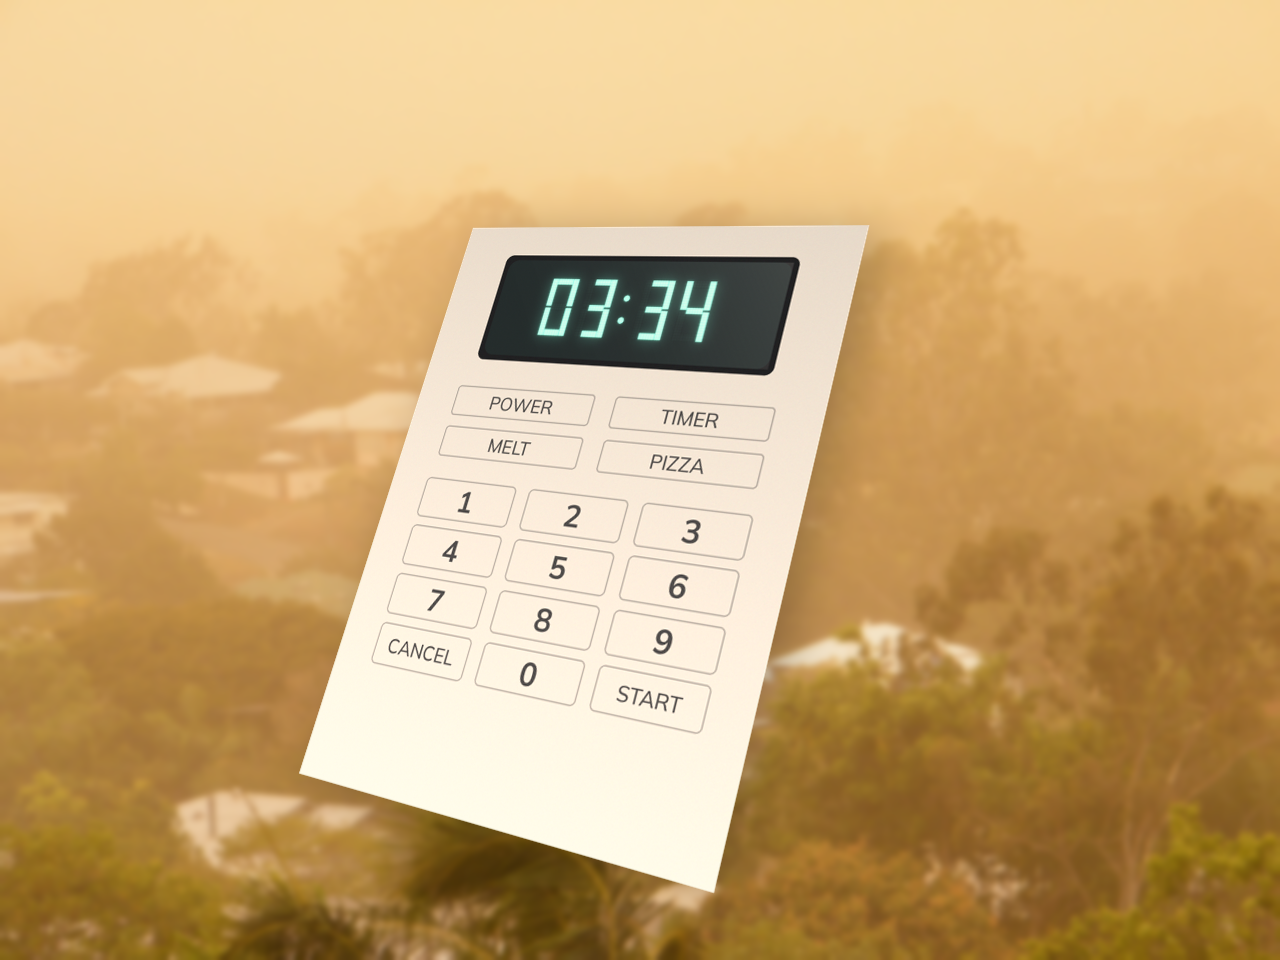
3:34
